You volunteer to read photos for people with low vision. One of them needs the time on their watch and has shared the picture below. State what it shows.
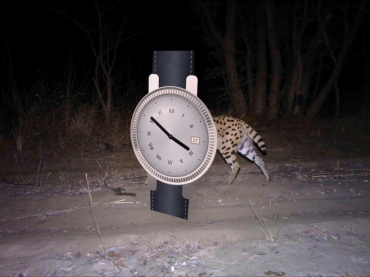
3:51
